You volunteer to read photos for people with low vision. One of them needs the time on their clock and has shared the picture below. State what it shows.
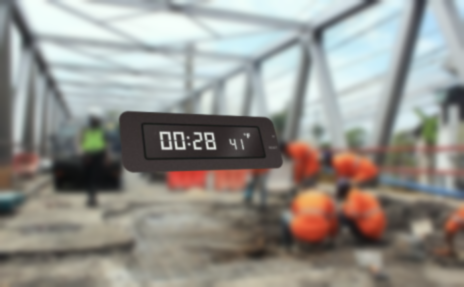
0:28
